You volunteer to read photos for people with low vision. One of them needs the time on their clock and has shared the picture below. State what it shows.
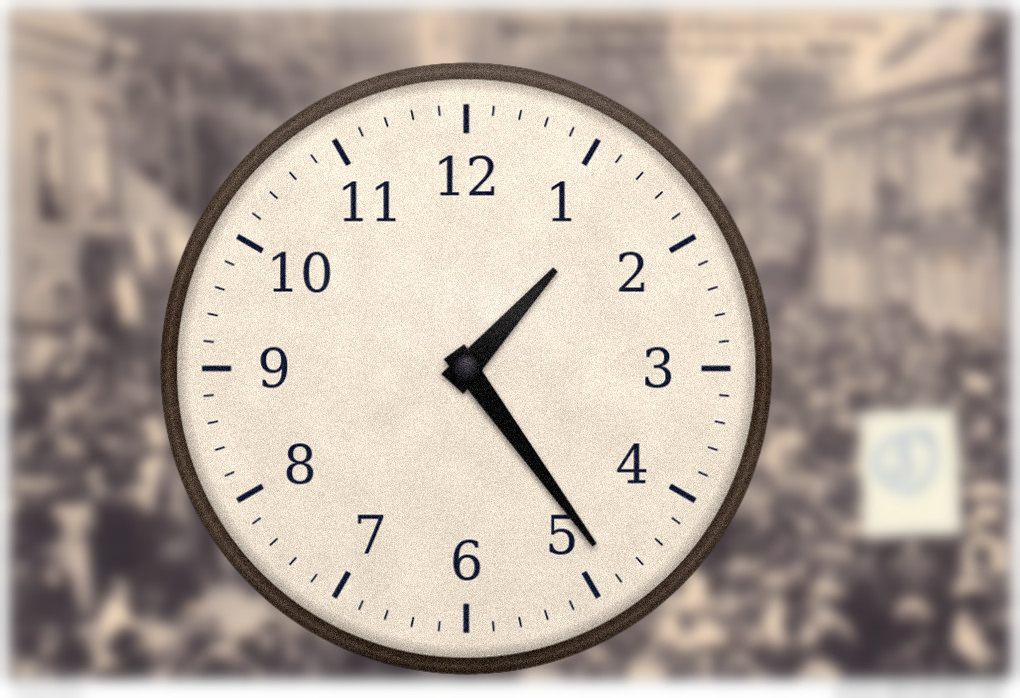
1:24
